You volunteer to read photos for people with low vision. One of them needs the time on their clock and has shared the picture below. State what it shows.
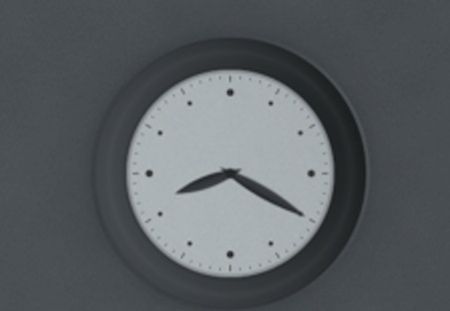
8:20
